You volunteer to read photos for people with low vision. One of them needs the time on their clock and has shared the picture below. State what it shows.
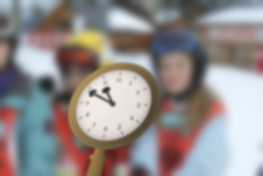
10:49
